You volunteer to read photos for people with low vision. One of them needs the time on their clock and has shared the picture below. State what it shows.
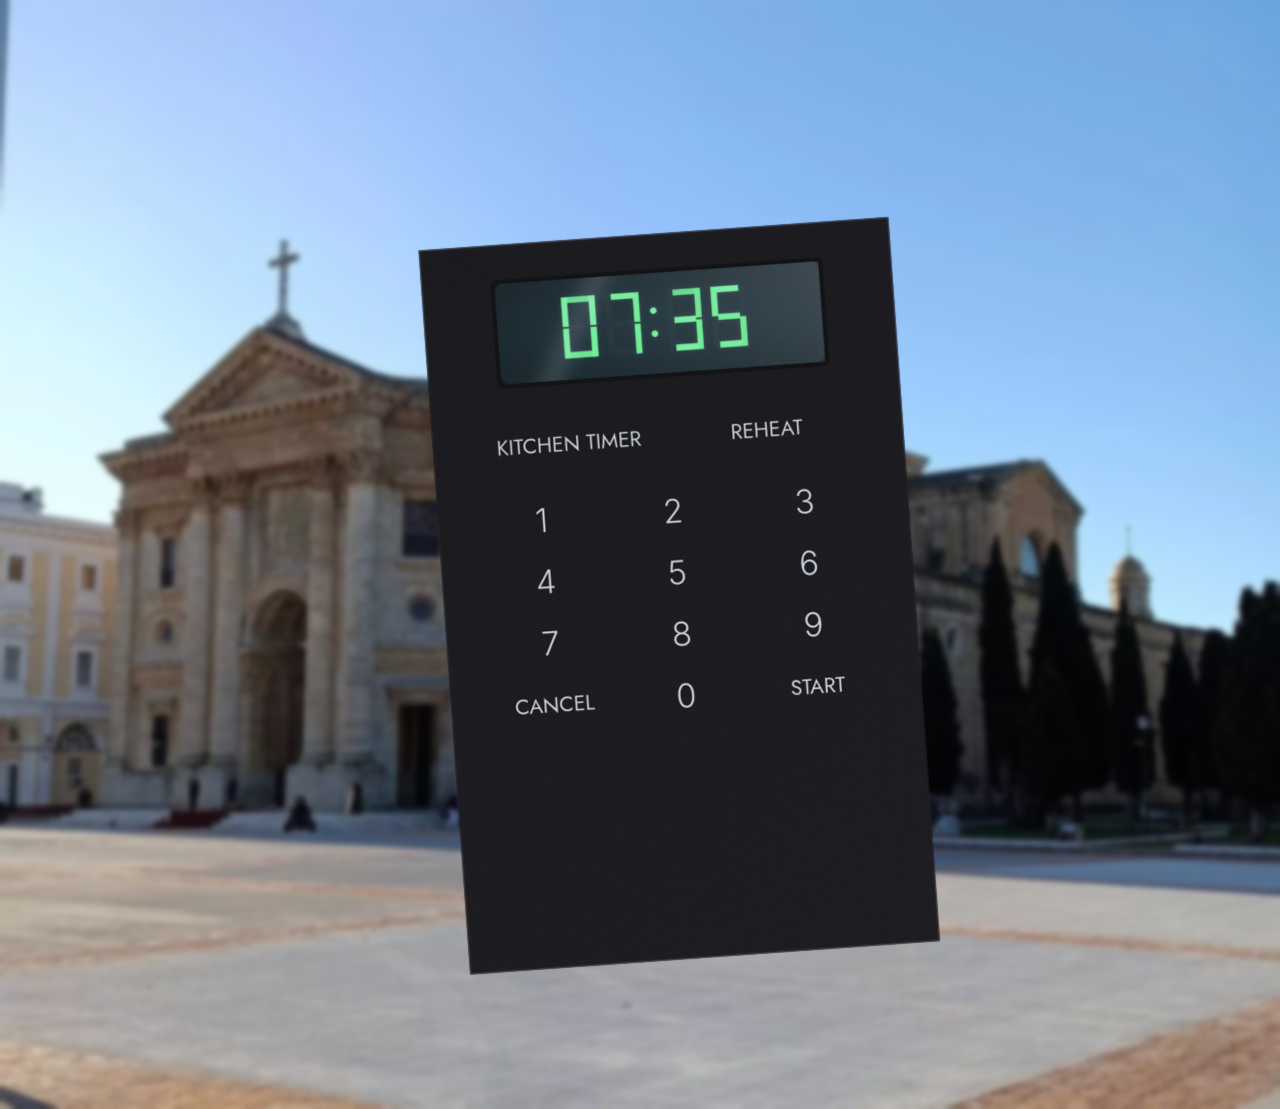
7:35
